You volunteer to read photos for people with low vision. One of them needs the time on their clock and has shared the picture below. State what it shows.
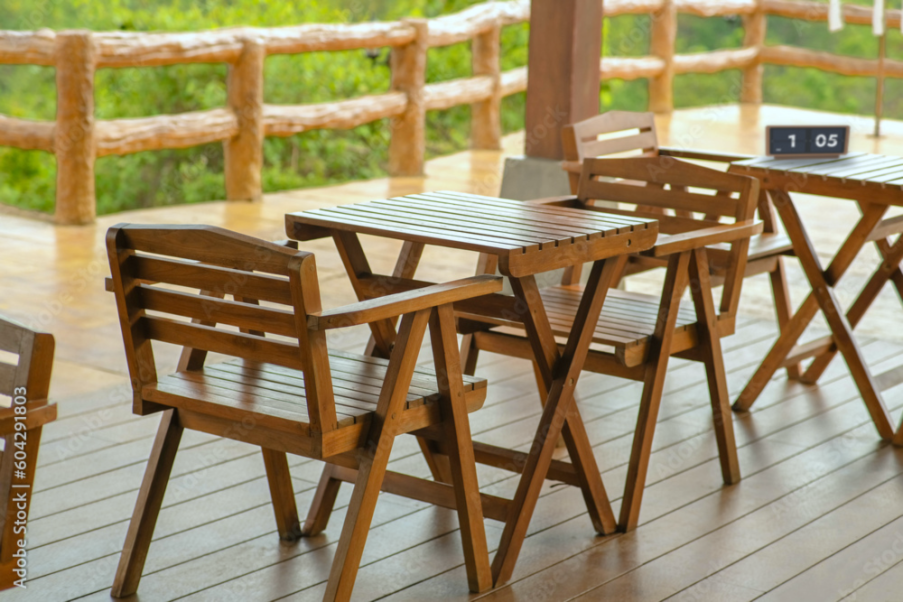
1:05
